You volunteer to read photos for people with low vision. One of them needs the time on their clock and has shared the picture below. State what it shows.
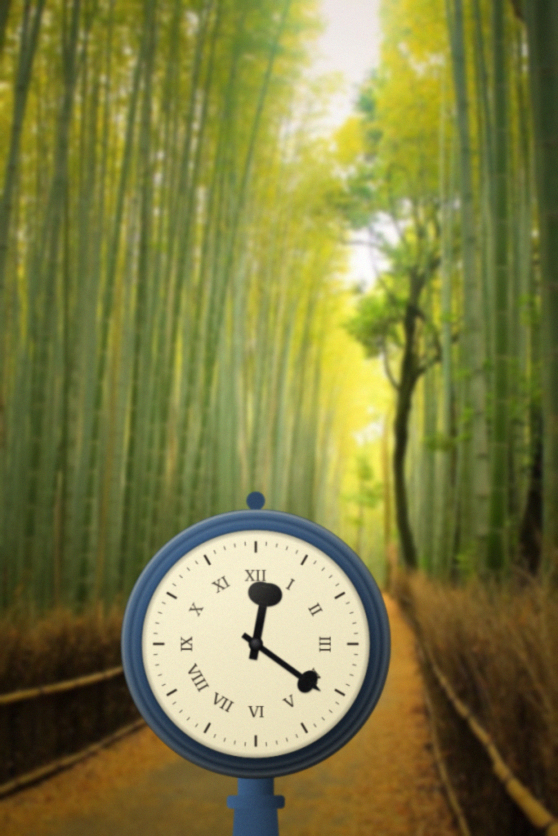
12:21
